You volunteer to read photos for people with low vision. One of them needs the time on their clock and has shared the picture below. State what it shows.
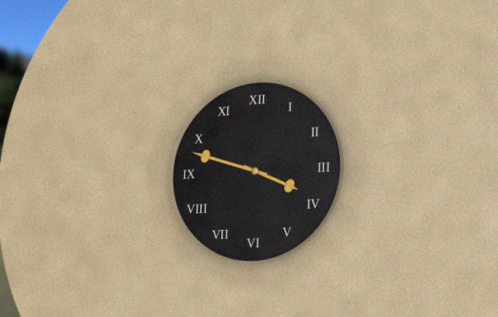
3:48
